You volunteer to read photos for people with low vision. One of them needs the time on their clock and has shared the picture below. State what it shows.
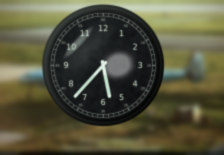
5:37
